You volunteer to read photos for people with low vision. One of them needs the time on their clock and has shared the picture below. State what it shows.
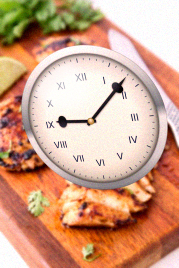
9:08
